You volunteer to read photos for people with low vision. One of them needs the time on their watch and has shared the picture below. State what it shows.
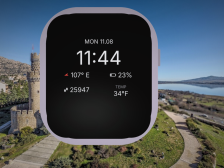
11:44
